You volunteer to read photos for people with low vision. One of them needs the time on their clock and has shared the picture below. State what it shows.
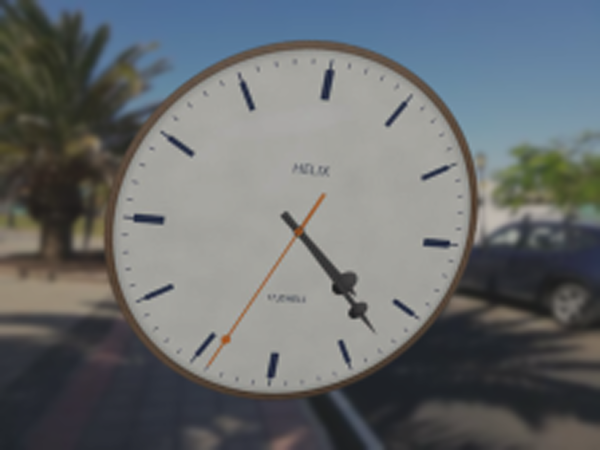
4:22:34
